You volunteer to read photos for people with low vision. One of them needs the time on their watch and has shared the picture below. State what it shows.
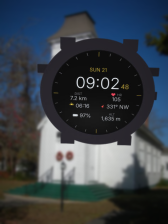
9:02
